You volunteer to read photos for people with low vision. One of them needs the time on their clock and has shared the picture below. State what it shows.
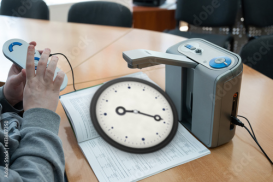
9:19
